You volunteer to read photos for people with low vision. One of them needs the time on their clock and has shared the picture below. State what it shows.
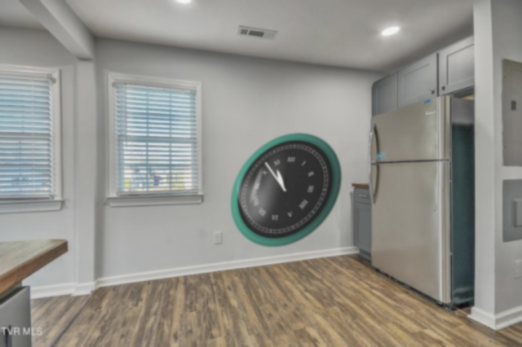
10:52
